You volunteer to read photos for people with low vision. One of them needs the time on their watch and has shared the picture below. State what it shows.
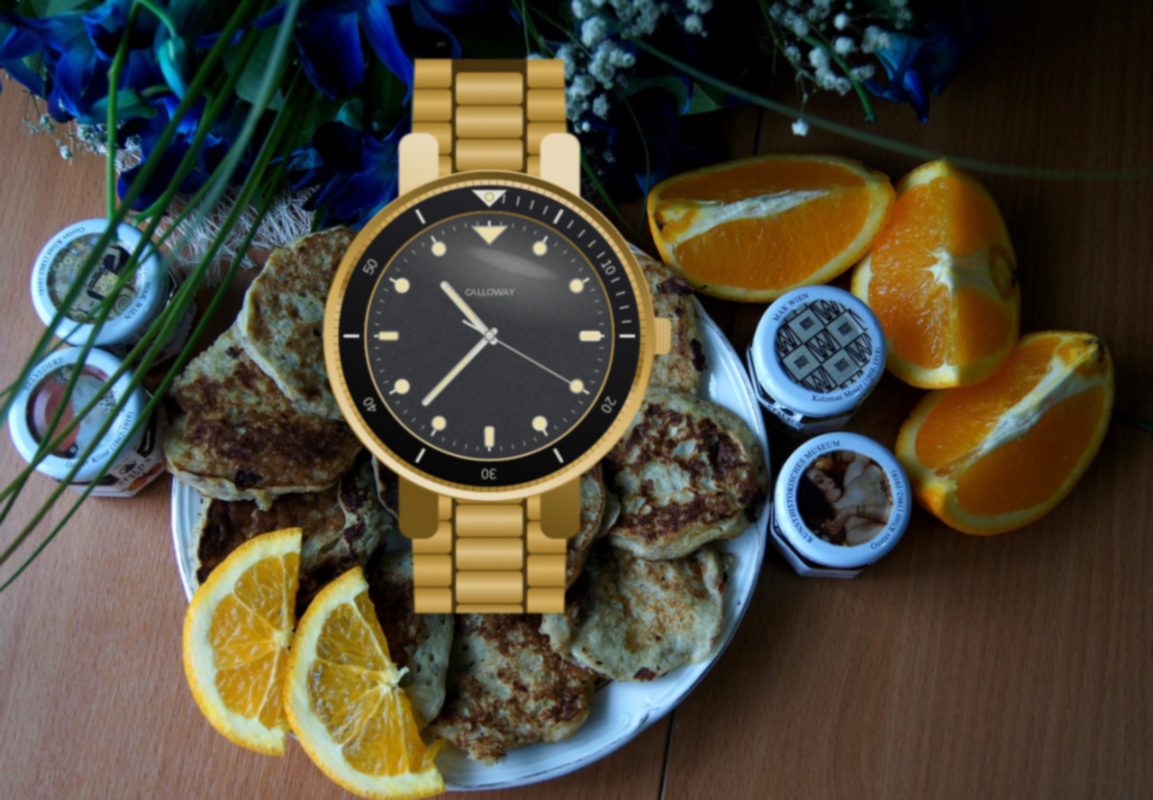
10:37:20
